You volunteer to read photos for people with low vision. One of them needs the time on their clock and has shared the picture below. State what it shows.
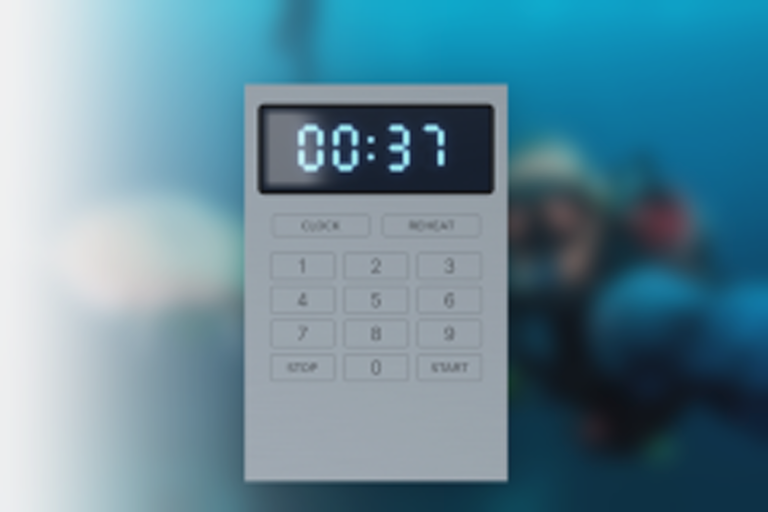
0:37
